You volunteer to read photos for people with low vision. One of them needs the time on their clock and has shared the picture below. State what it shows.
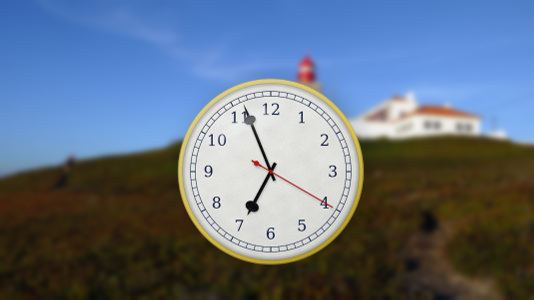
6:56:20
